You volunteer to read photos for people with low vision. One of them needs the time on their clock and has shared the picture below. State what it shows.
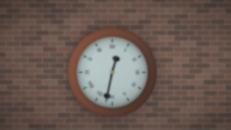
12:32
